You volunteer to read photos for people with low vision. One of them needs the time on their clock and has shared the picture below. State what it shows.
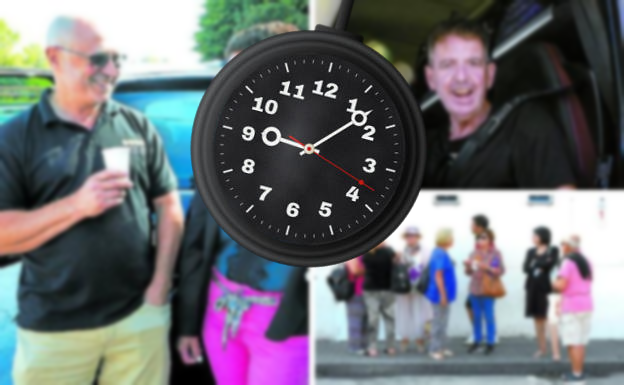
9:07:18
